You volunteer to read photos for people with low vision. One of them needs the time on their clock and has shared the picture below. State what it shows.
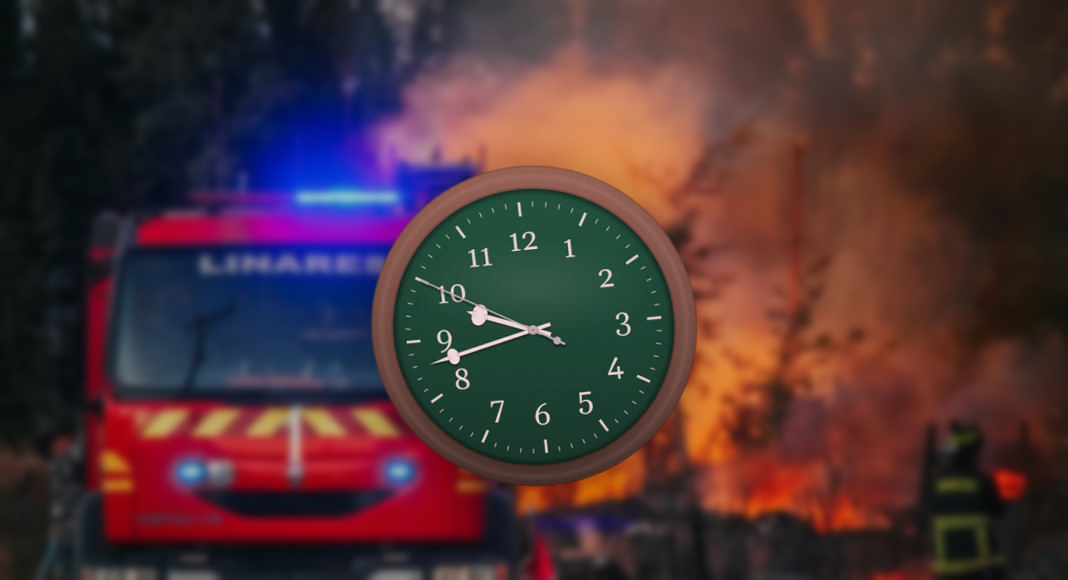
9:42:50
